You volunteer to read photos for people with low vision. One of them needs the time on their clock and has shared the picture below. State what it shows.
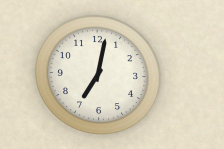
7:02
